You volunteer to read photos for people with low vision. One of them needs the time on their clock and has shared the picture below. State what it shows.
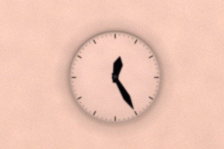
12:25
